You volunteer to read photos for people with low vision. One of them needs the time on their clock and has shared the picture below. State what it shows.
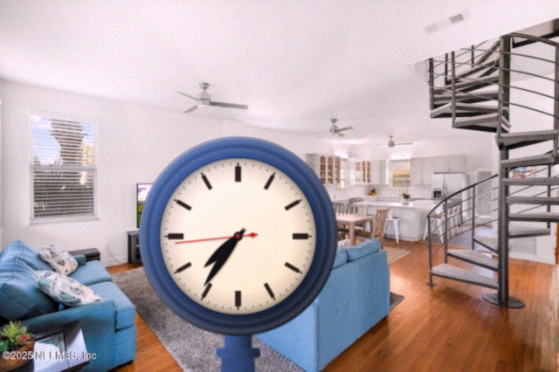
7:35:44
